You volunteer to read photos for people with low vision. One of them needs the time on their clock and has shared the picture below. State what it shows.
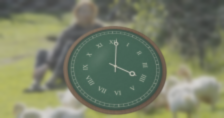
4:01
